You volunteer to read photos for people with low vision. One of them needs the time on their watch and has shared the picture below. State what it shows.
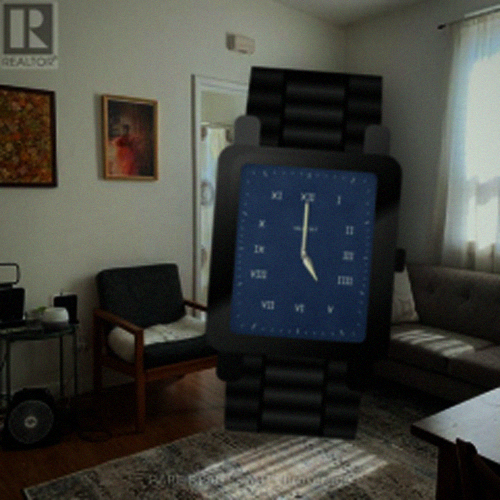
5:00
